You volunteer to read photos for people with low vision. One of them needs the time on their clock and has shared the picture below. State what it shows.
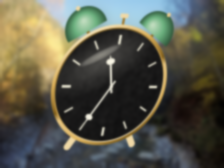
11:35
